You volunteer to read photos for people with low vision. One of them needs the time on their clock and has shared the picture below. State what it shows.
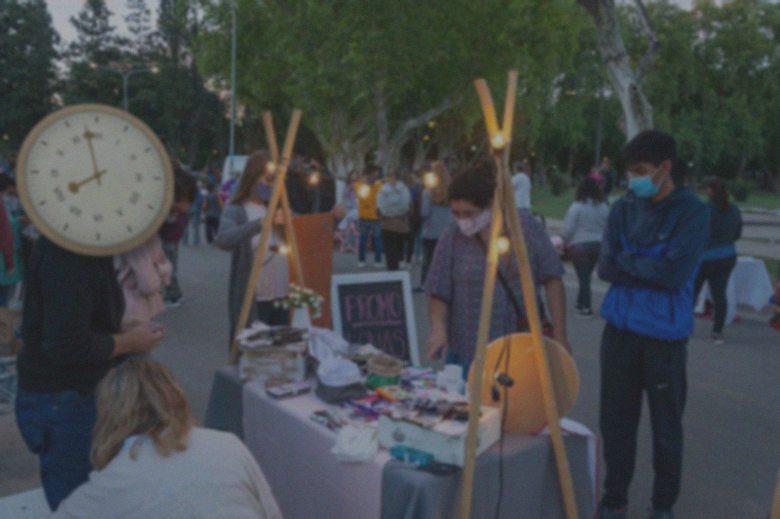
7:58
